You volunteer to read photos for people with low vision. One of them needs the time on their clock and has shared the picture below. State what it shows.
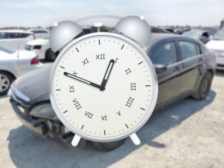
12:49
